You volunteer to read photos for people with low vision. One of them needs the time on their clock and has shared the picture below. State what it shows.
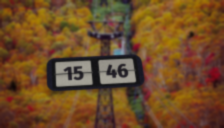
15:46
